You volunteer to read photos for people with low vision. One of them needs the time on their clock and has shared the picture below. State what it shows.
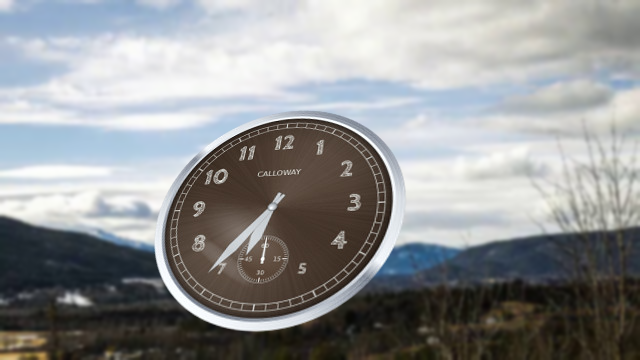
6:36
